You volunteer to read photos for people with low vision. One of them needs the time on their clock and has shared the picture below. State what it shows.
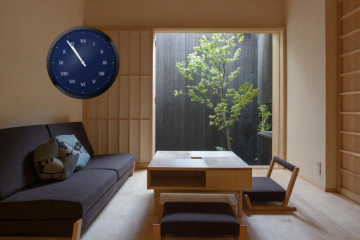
10:54
